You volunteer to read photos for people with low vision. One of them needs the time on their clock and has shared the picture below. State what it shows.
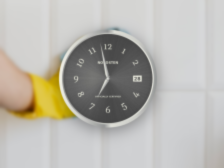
6:58
